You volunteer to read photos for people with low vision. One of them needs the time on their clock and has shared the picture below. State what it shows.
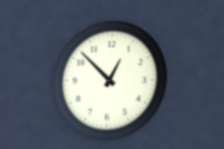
12:52
